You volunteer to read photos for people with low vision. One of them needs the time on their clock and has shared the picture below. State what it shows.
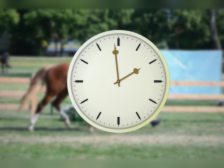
1:59
